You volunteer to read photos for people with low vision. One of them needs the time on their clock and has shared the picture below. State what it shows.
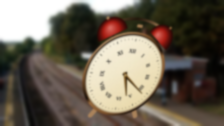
5:21
